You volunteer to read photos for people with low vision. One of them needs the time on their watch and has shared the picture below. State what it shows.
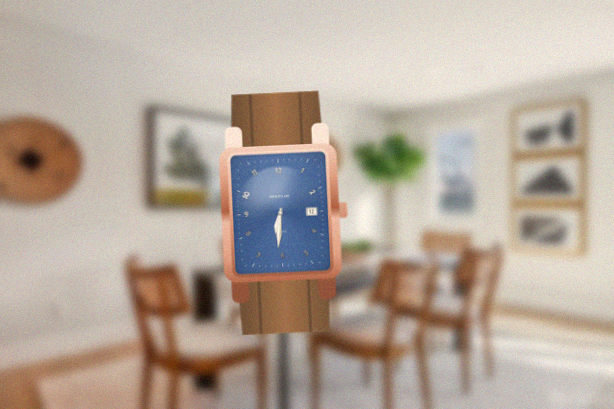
6:31
